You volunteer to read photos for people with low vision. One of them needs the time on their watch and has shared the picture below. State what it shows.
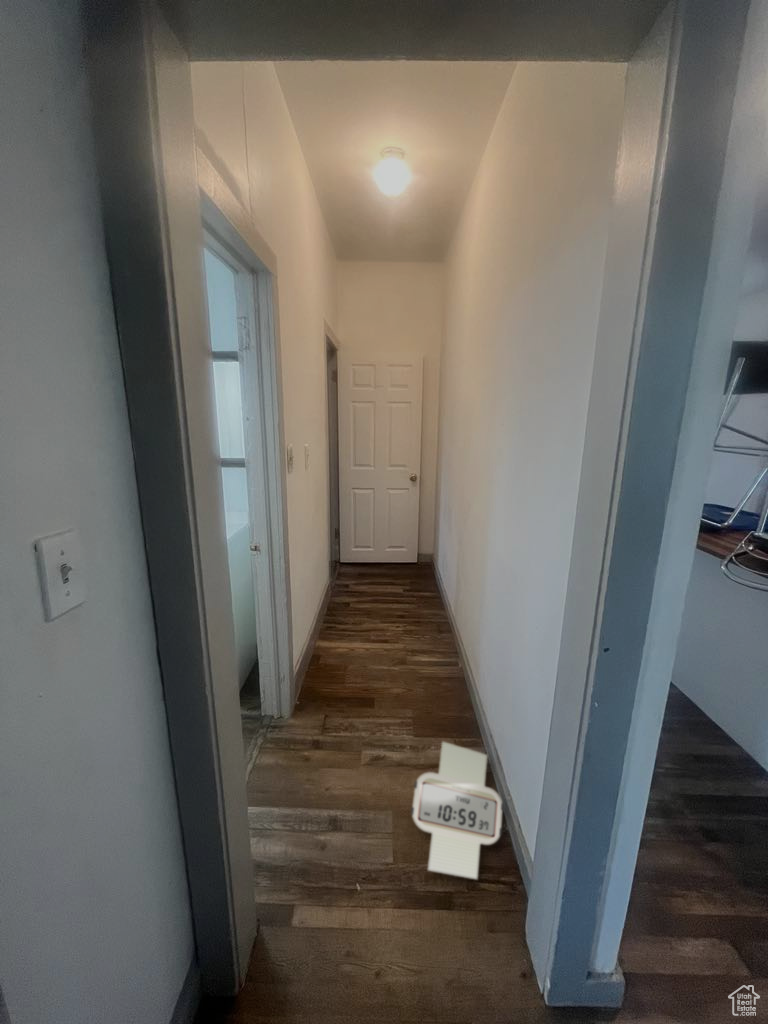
10:59
